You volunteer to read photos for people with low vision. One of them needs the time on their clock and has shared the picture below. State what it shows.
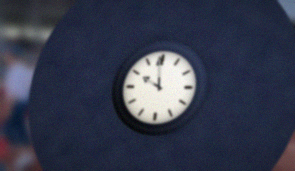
9:59
